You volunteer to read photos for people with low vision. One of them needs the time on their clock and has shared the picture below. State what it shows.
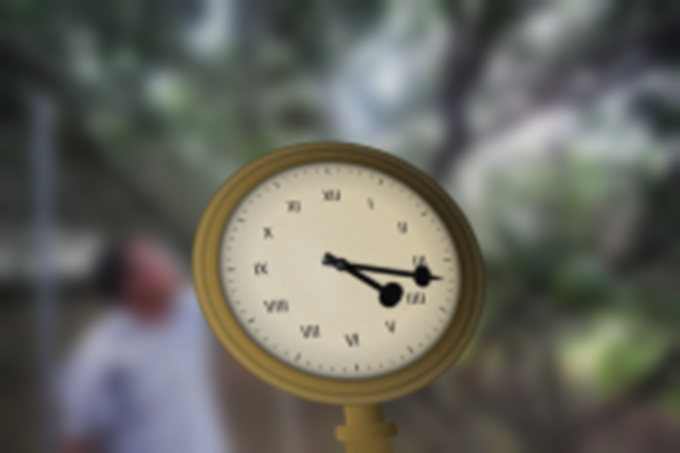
4:17
